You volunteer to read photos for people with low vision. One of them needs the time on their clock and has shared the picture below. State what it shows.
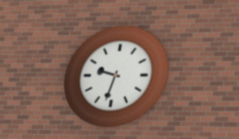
9:32
